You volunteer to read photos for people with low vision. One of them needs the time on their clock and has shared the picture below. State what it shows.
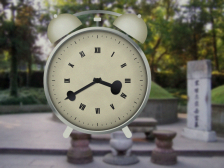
3:40
